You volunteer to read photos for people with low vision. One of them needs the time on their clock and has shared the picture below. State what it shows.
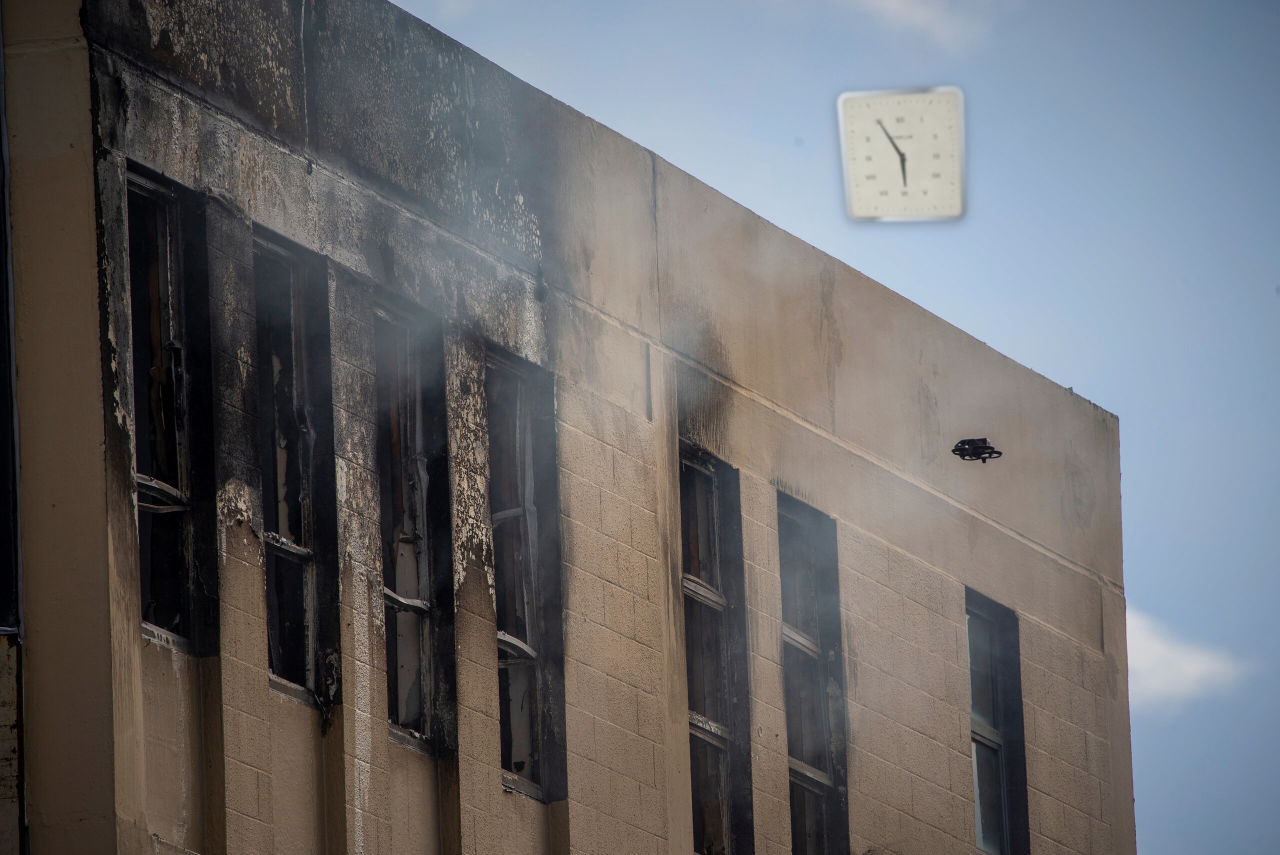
5:55
